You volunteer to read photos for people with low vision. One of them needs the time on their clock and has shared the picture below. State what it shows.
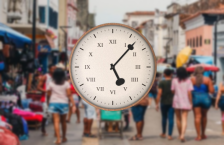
5:07
